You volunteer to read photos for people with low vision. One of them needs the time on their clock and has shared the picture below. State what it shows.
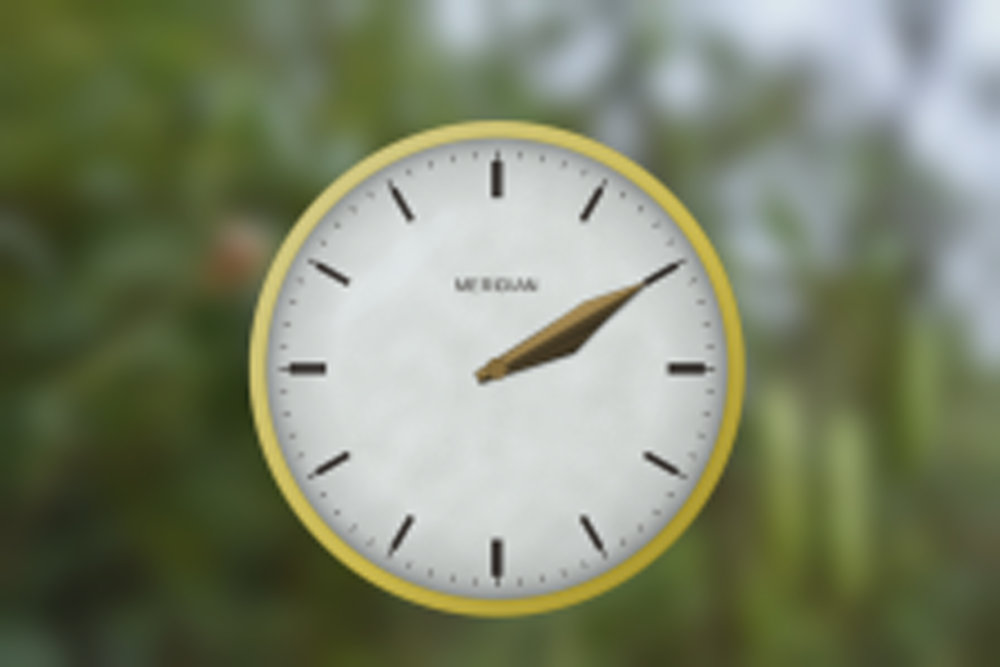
2:10
